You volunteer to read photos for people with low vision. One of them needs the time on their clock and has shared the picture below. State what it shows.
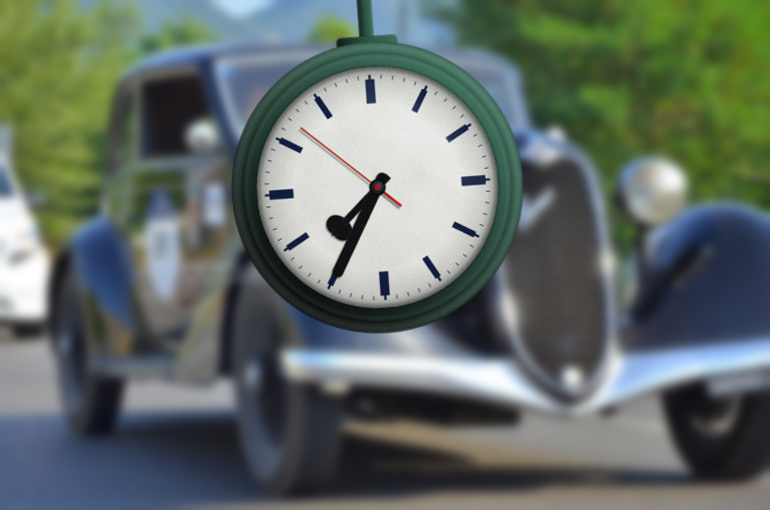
7:34:52
